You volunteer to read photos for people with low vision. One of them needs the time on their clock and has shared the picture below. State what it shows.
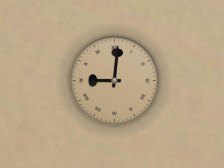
9:01
